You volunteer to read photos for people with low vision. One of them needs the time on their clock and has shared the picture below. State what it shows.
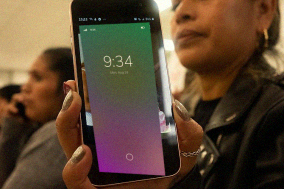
9:34
